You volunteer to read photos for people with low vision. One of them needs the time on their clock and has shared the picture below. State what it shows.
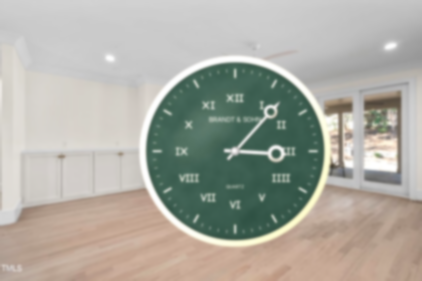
3:07
